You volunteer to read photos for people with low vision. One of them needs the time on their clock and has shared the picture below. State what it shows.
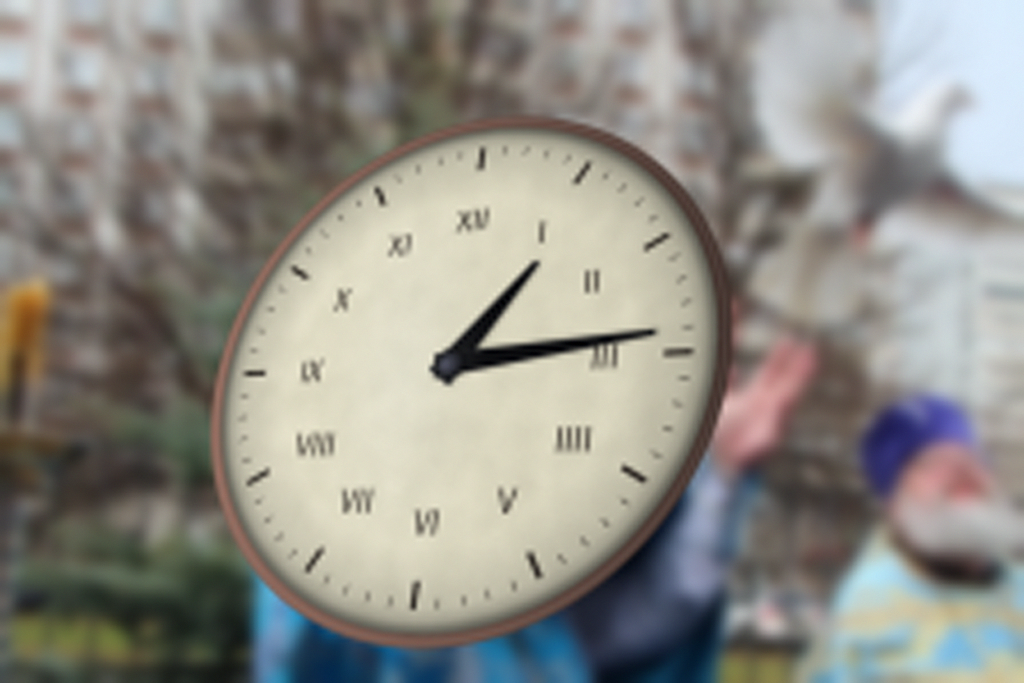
1:14
